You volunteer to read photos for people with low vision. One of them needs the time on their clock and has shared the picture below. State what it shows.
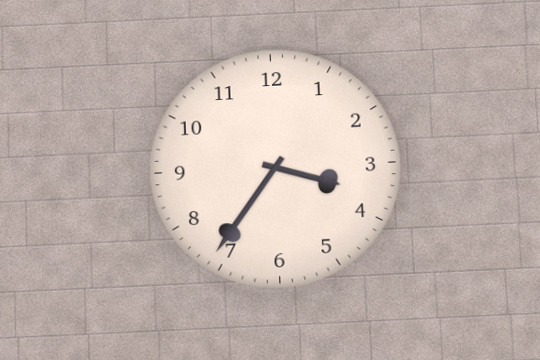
3:36
